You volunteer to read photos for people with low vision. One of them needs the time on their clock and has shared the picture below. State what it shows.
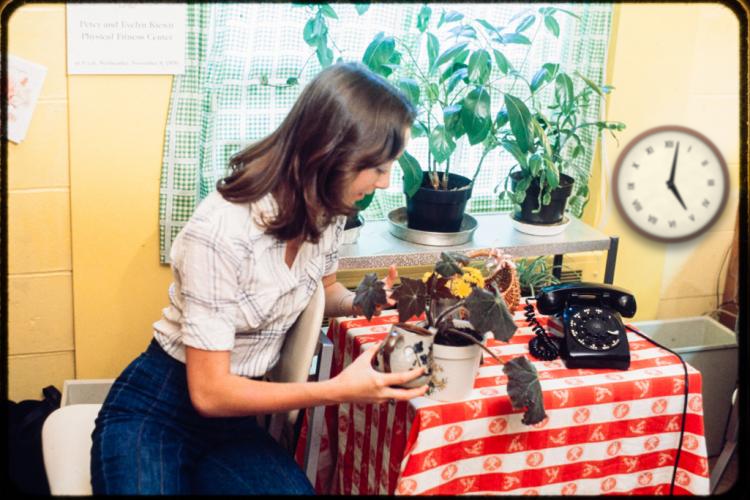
5:02
